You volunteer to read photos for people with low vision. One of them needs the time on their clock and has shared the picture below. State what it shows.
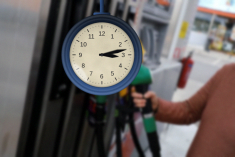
3:13
